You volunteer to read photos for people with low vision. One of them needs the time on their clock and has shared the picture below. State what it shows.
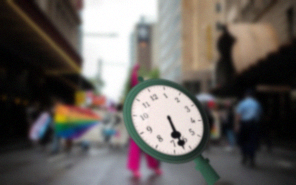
6:32
